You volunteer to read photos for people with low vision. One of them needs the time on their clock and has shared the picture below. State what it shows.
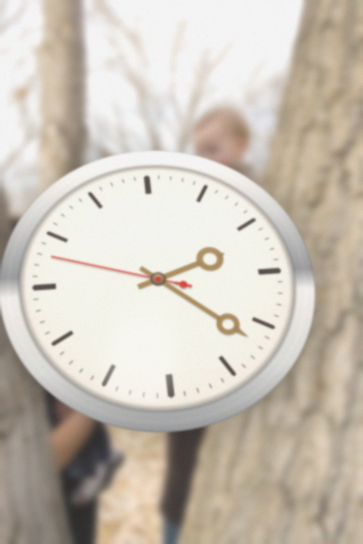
2:21:48
